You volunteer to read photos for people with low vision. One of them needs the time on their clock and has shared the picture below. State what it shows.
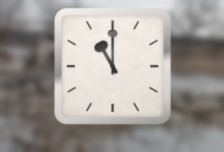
11:00
